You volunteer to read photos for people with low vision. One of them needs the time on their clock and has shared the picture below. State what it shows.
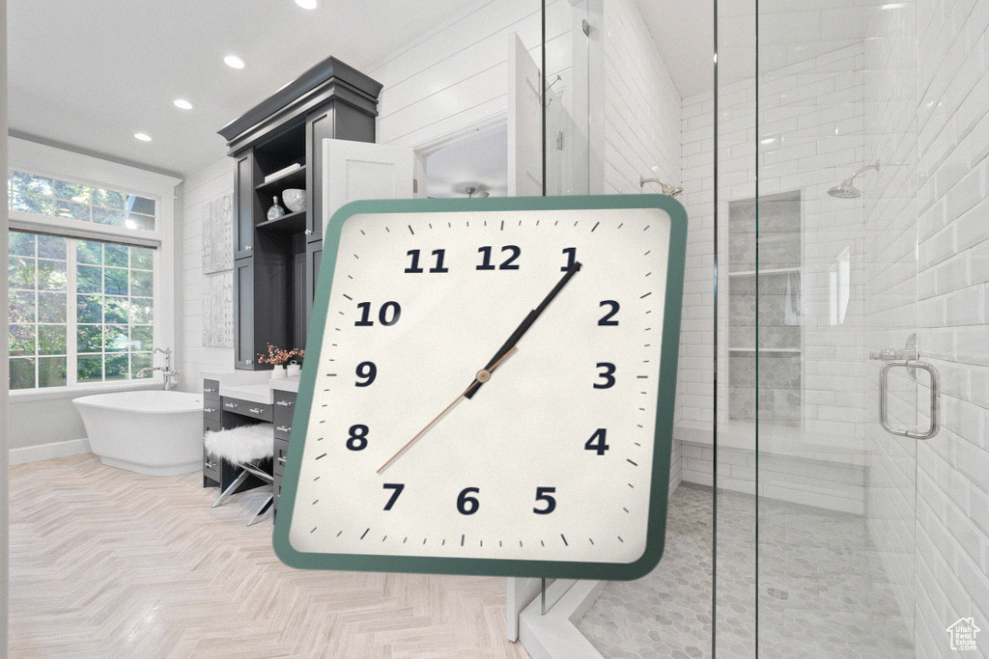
1:05:37
